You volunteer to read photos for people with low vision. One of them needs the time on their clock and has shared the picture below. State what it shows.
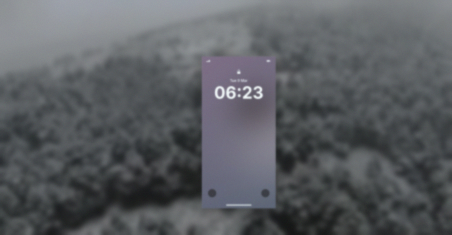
6:23
